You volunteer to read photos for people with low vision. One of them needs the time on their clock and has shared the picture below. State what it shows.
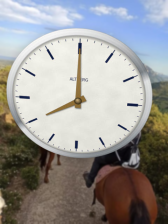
8:00
